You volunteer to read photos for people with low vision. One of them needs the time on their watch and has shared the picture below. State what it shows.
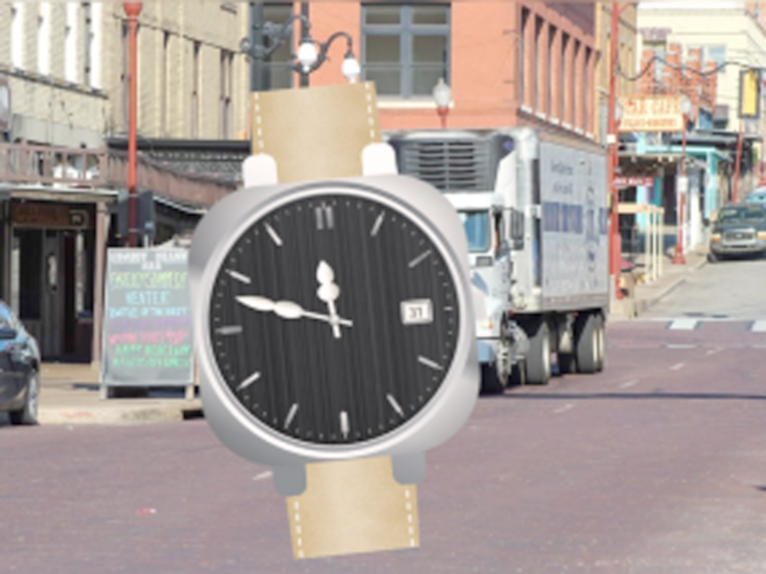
11:48
